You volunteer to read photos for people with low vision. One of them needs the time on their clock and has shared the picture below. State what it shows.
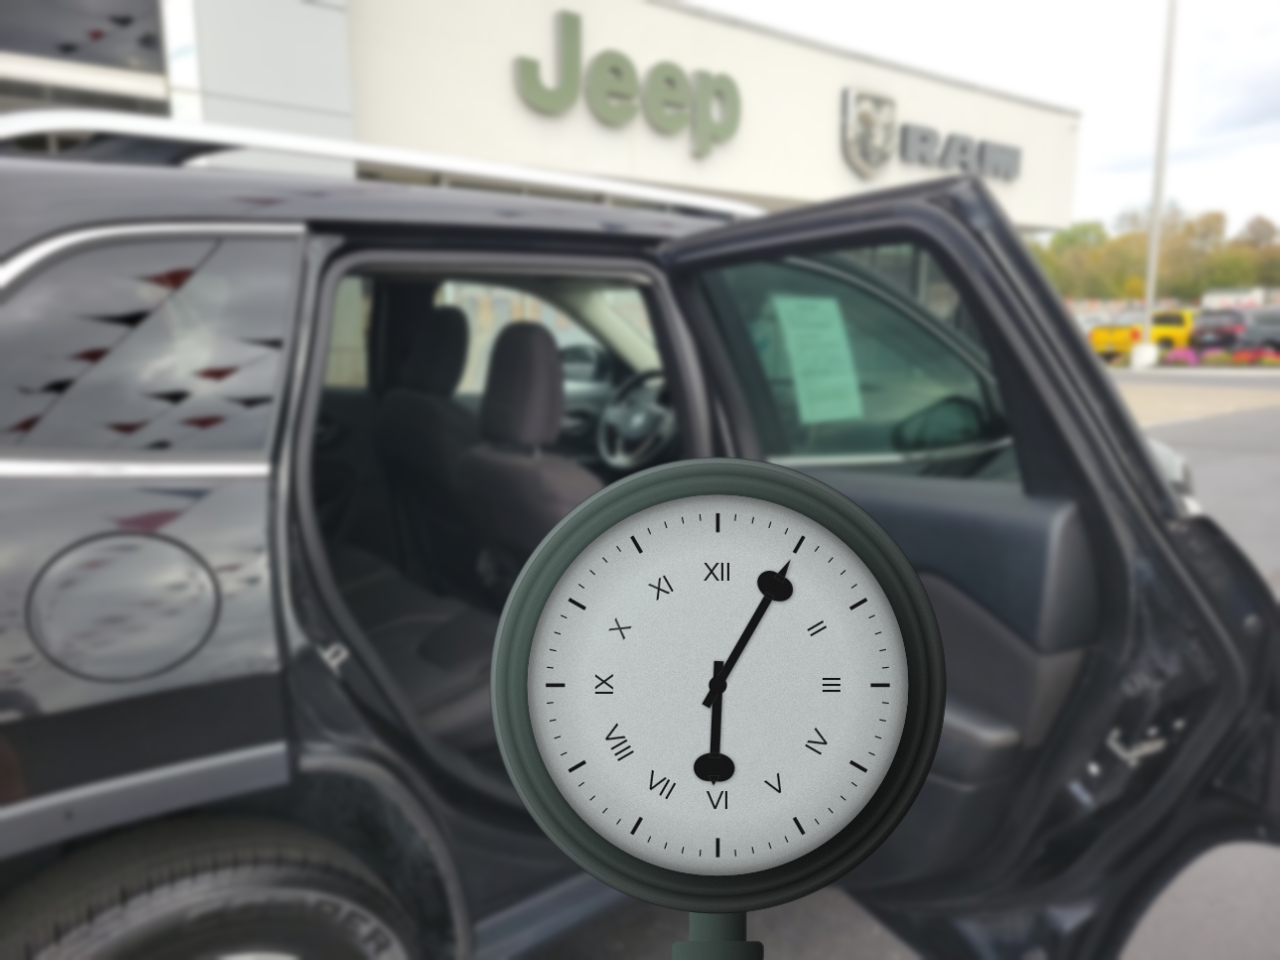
6:05
